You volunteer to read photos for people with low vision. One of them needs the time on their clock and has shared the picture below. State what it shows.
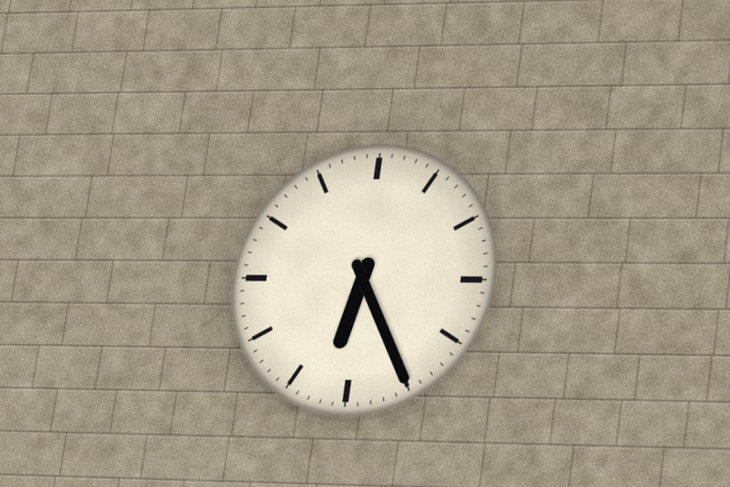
6:25
